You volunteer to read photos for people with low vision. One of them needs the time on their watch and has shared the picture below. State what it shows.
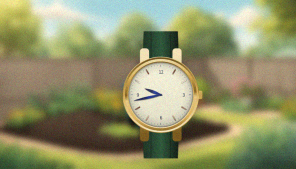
9:43
